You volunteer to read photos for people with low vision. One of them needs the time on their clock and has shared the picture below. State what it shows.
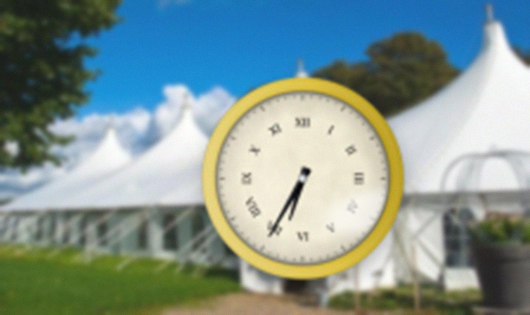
6:35
